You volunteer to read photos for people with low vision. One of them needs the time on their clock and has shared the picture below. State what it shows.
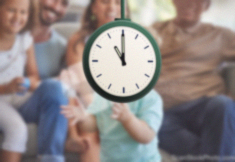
11:00
